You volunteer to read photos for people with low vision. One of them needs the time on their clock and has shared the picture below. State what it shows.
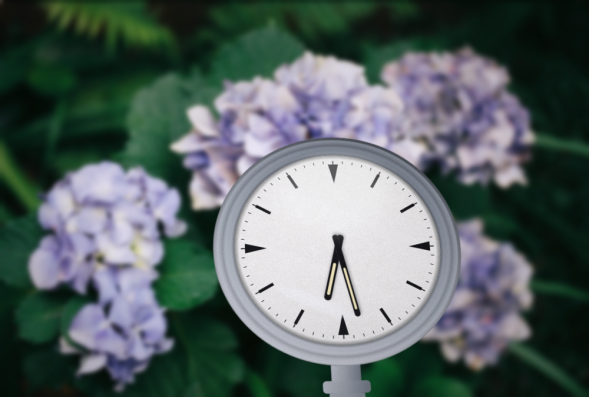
6:28
